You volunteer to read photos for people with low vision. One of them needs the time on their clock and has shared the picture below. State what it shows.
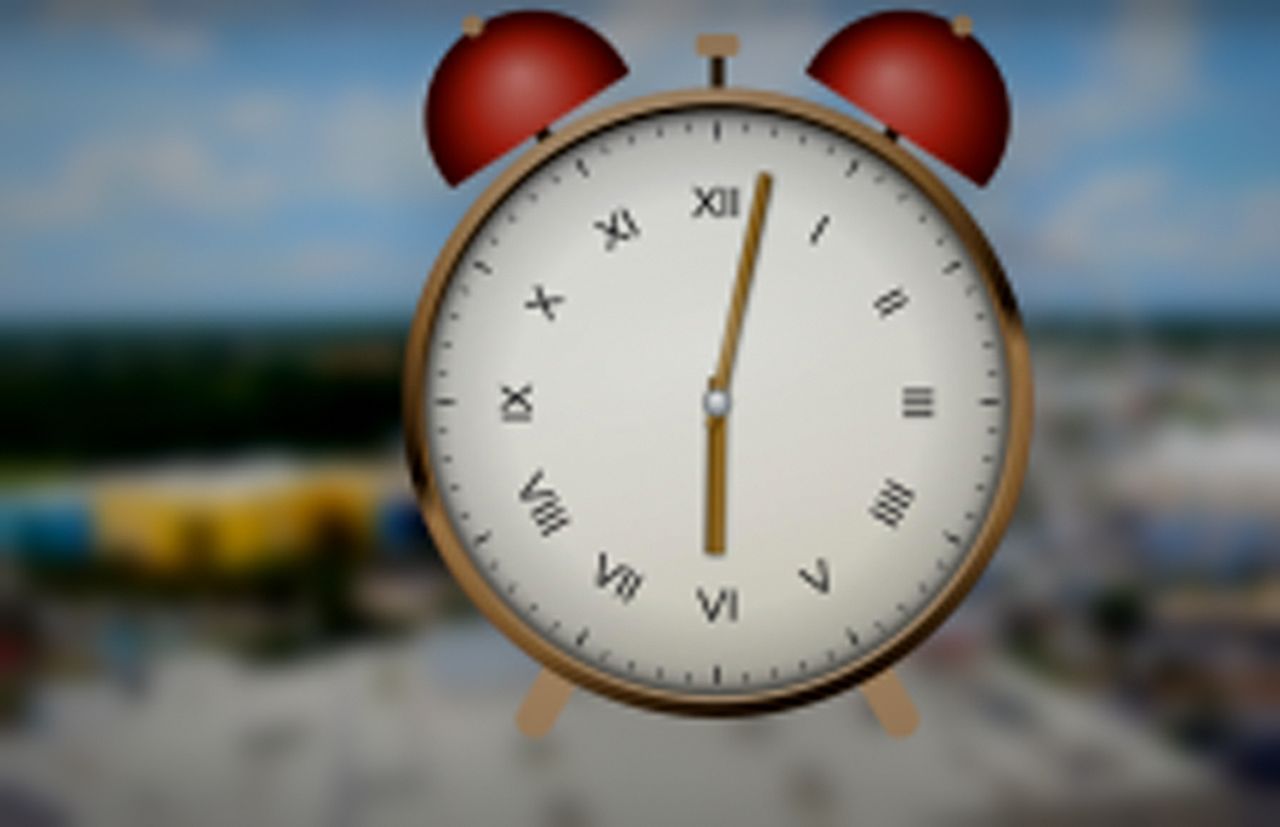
6:02
